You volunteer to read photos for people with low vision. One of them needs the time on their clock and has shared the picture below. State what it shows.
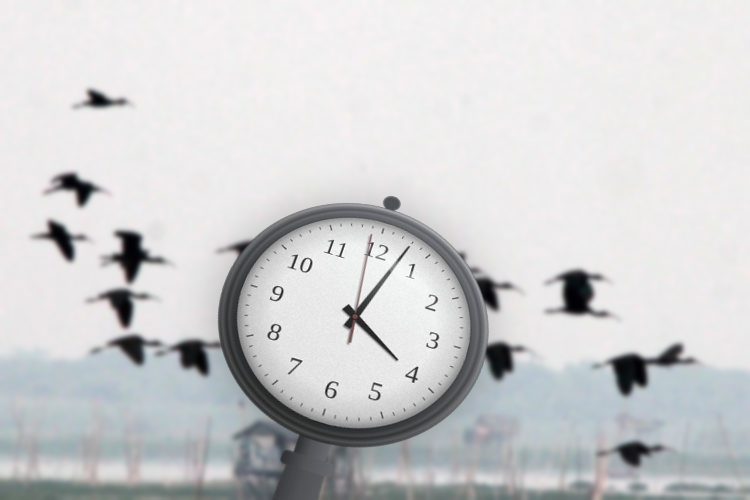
4:02:59
